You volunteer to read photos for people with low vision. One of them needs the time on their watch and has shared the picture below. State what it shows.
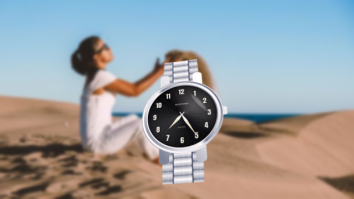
7:25
